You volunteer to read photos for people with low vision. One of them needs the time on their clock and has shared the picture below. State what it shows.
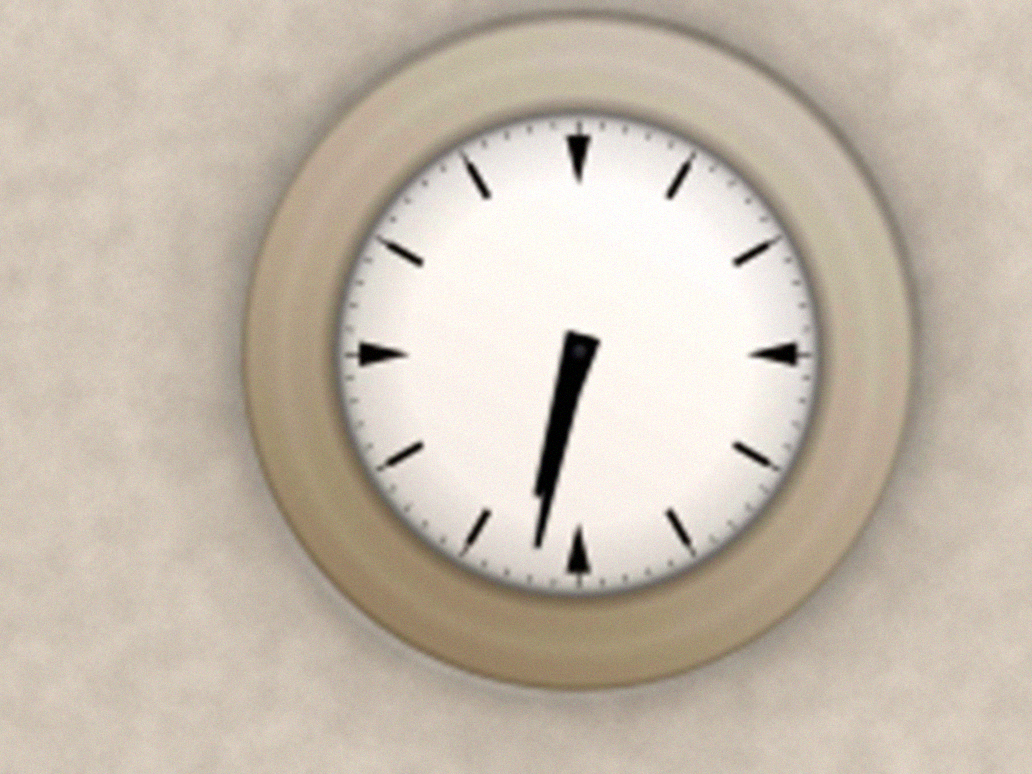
6:32
